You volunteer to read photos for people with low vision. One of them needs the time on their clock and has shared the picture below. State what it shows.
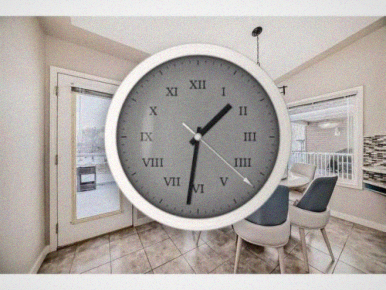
1:31:22
